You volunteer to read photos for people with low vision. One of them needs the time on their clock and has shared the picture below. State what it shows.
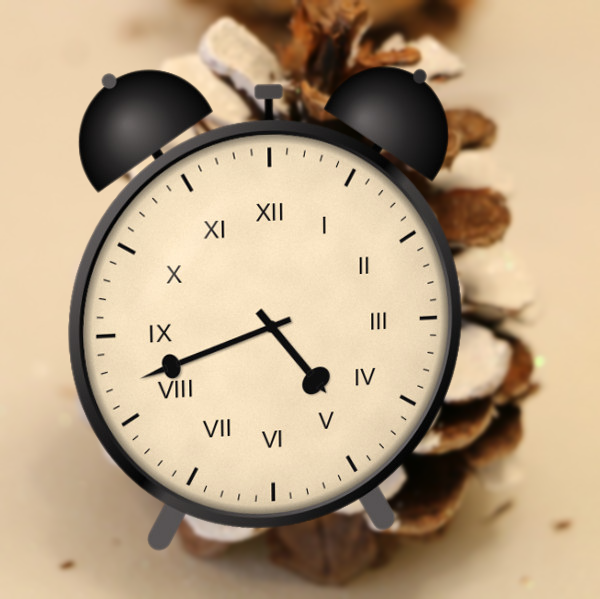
4:42
